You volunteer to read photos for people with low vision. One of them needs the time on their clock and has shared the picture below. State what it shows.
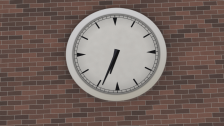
6:34
